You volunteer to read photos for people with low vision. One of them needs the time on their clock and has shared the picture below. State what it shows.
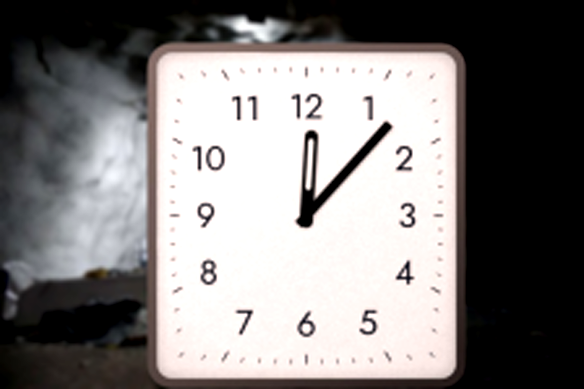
12:07
